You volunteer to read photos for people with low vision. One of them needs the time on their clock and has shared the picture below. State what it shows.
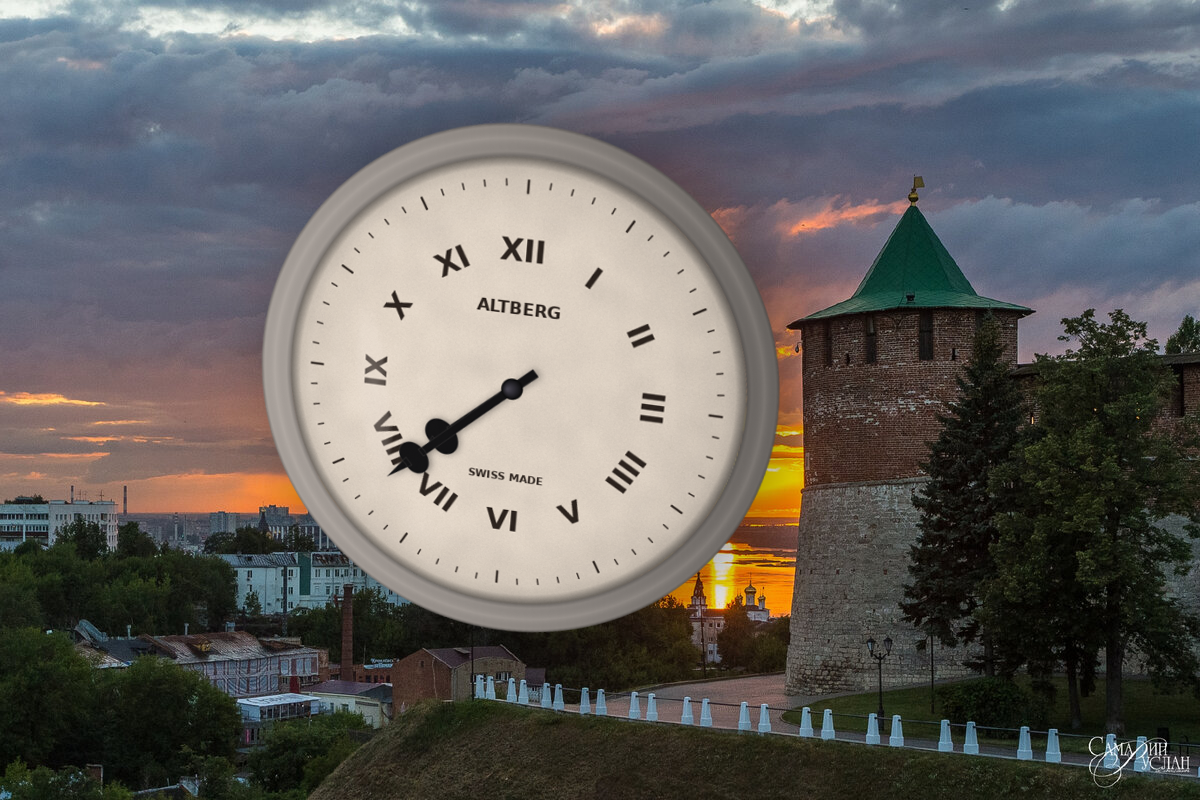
7:38
